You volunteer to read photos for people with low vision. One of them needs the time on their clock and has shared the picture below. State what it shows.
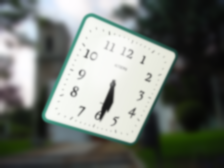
5:29
